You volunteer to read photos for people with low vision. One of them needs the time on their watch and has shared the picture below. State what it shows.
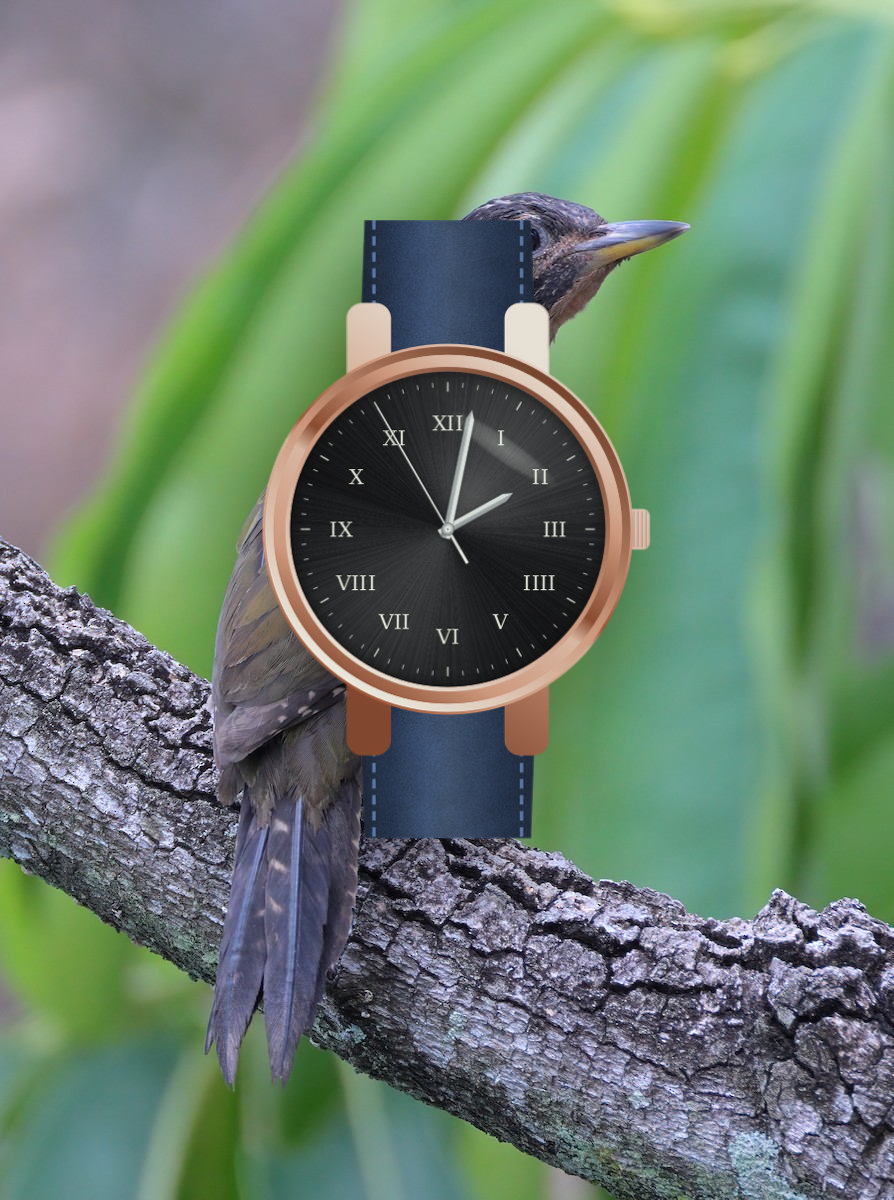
2:01:55
